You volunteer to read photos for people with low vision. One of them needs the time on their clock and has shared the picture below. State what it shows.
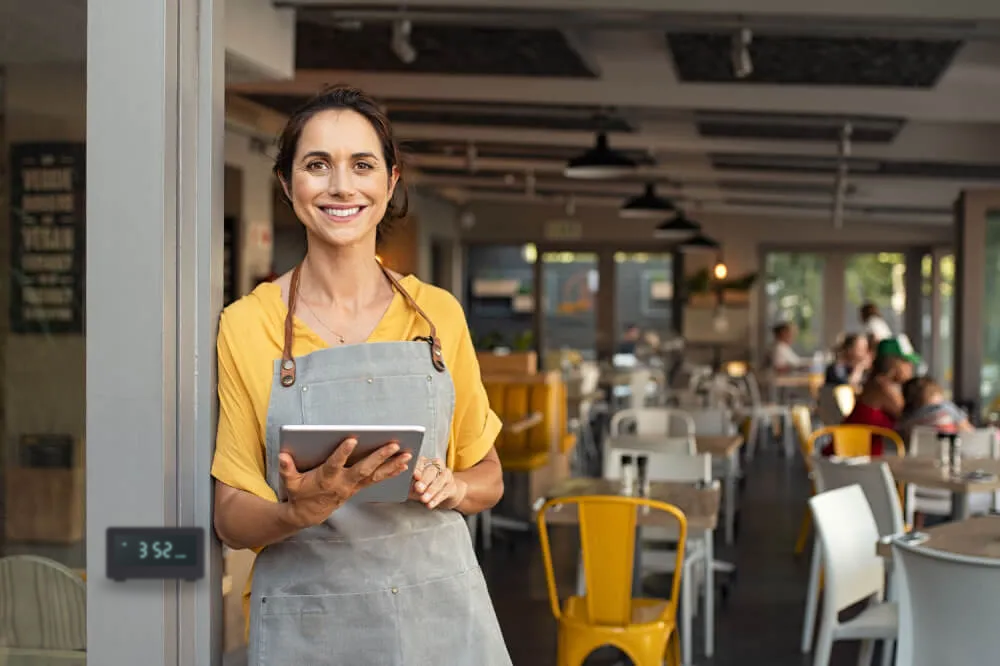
3:52
